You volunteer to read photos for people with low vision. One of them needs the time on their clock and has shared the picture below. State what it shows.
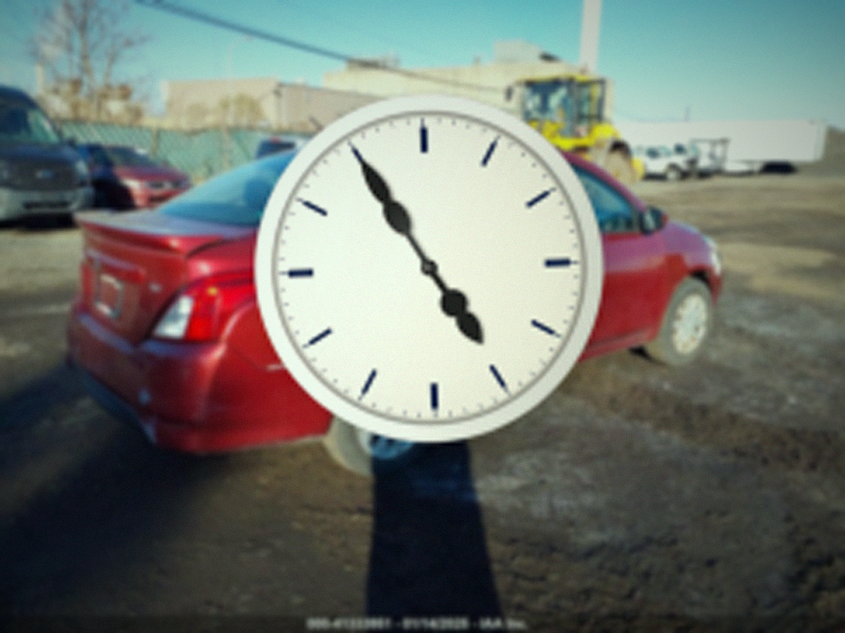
4:55
